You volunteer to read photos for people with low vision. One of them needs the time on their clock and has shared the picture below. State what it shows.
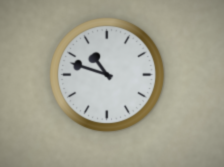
10:48
